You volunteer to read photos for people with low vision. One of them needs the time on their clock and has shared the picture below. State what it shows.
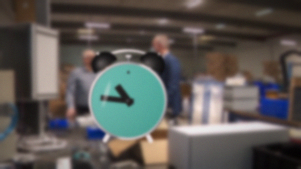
10:46
